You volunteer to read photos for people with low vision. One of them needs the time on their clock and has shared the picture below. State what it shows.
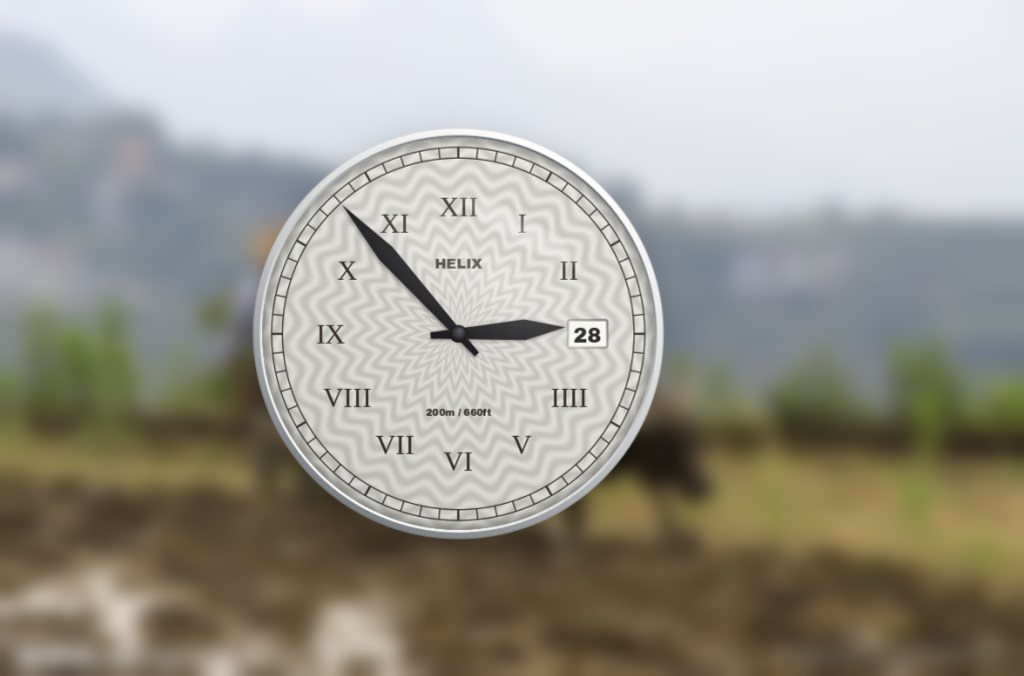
2:53
